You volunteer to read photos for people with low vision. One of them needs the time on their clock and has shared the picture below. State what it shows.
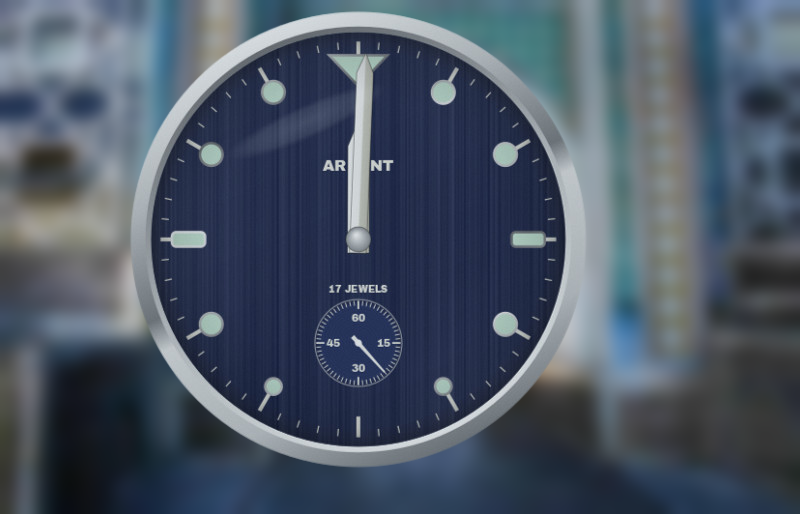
12:00:23
